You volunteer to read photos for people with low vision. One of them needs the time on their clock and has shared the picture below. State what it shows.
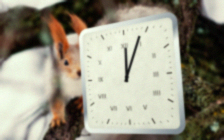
12:04
